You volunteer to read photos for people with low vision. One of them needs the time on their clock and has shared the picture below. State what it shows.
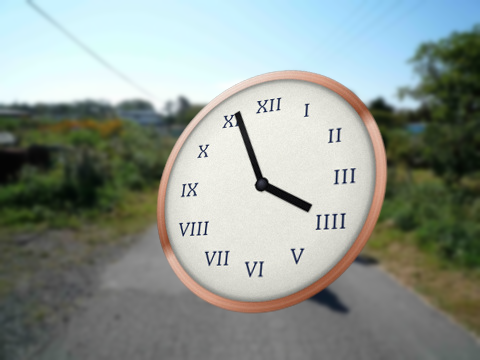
3:56
